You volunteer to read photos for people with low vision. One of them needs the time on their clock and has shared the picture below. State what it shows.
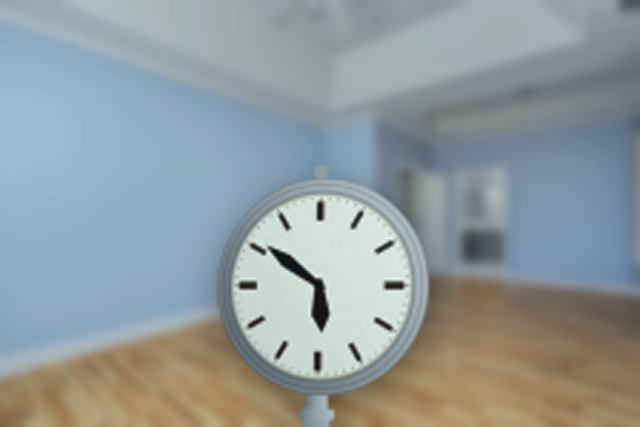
5:51
